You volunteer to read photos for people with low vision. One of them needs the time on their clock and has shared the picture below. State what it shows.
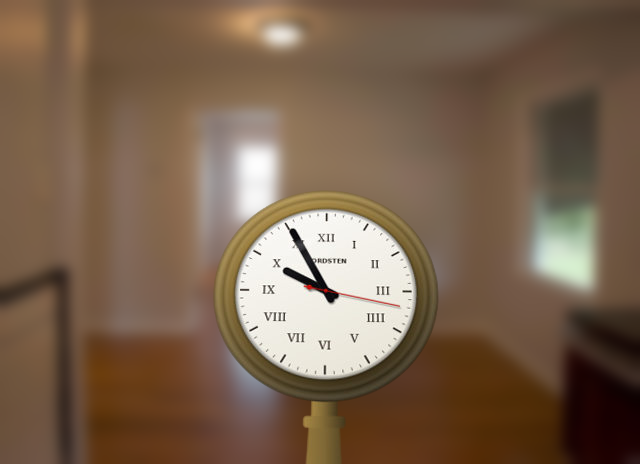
9:55:17
